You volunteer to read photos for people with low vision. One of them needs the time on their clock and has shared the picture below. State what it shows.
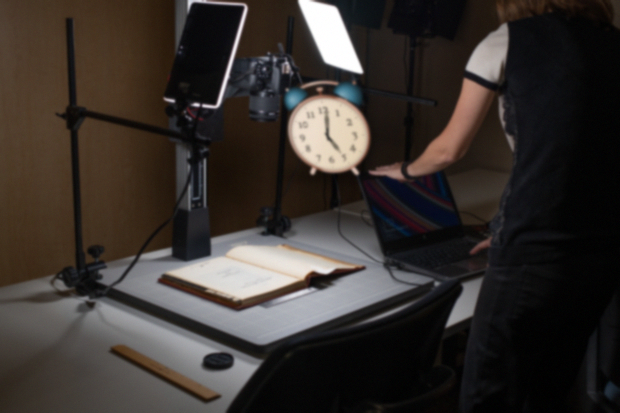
5:01
